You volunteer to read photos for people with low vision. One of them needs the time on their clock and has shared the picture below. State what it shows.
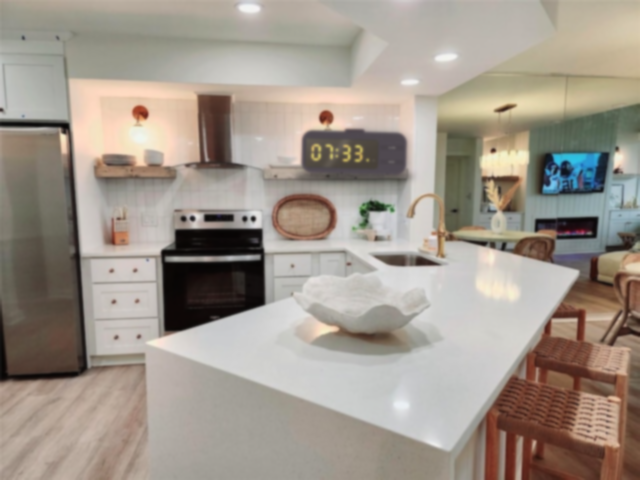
7:33
